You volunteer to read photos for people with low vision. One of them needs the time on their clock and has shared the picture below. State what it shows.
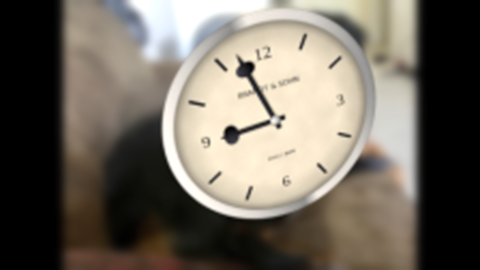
8:57
